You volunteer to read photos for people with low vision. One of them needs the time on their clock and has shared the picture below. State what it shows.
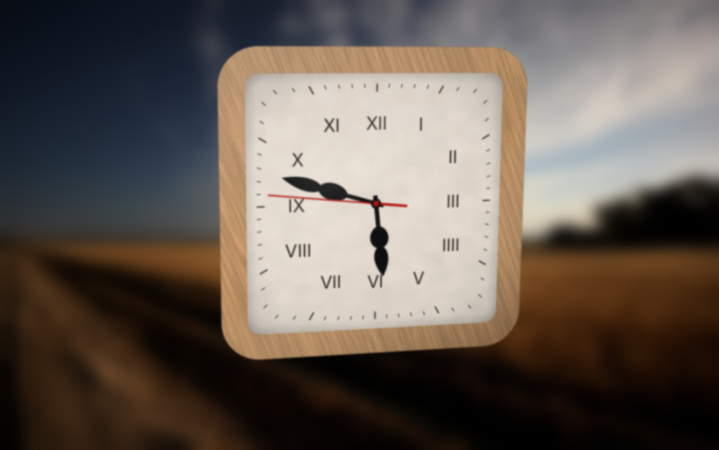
5:47:46
